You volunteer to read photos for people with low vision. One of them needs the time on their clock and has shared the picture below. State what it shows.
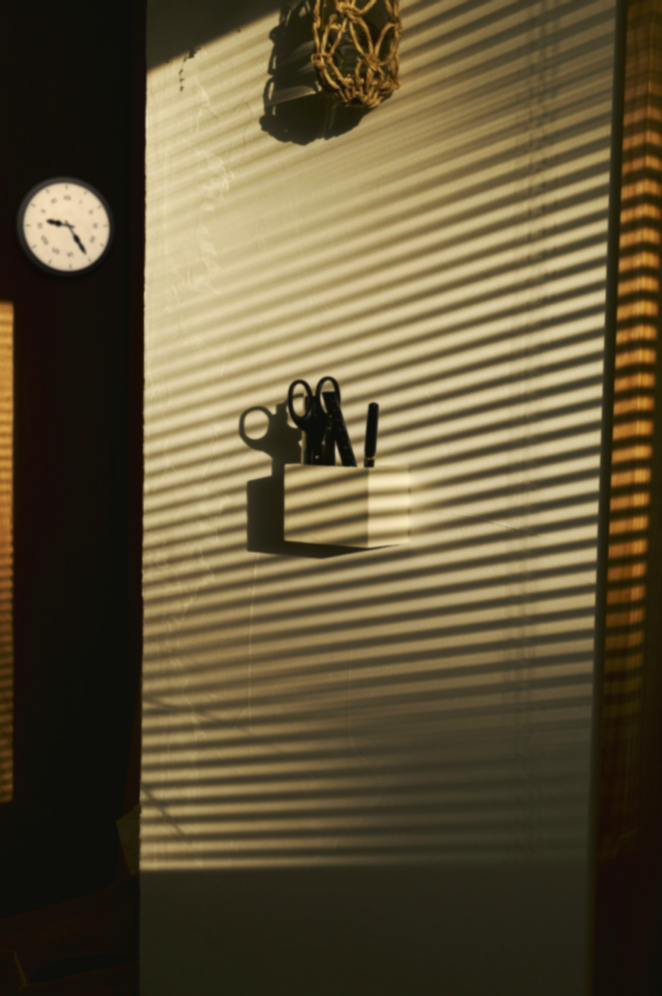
9:25
